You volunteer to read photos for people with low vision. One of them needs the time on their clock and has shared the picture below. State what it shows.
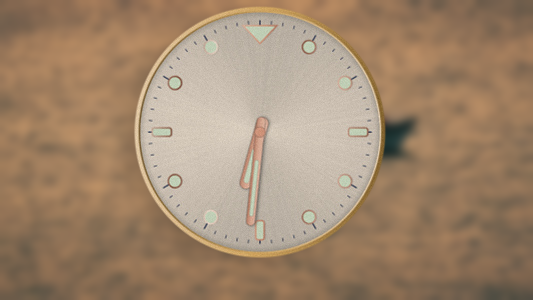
6:31
